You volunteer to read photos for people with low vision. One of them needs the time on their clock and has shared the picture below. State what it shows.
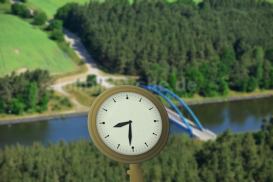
8:31
